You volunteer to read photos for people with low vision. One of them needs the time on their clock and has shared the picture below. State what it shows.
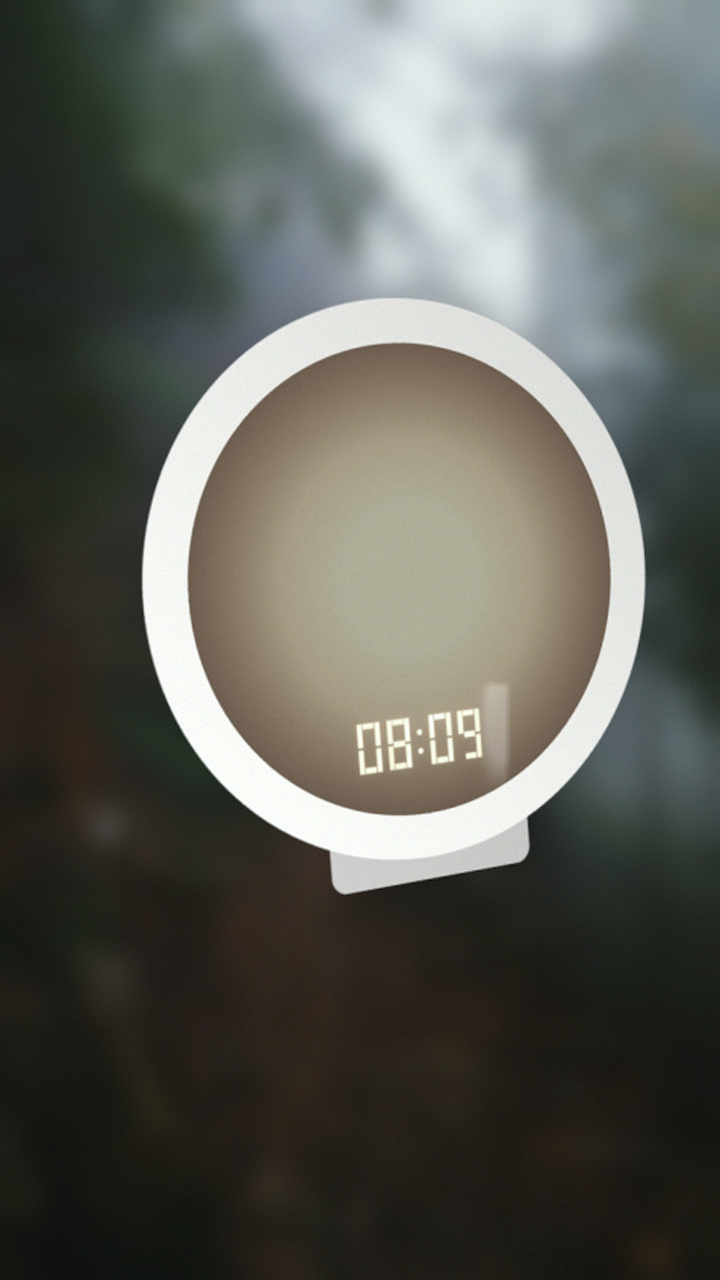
8:09
